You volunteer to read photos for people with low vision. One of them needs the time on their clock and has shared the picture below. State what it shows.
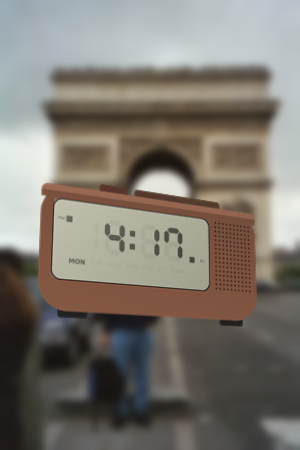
4:17
